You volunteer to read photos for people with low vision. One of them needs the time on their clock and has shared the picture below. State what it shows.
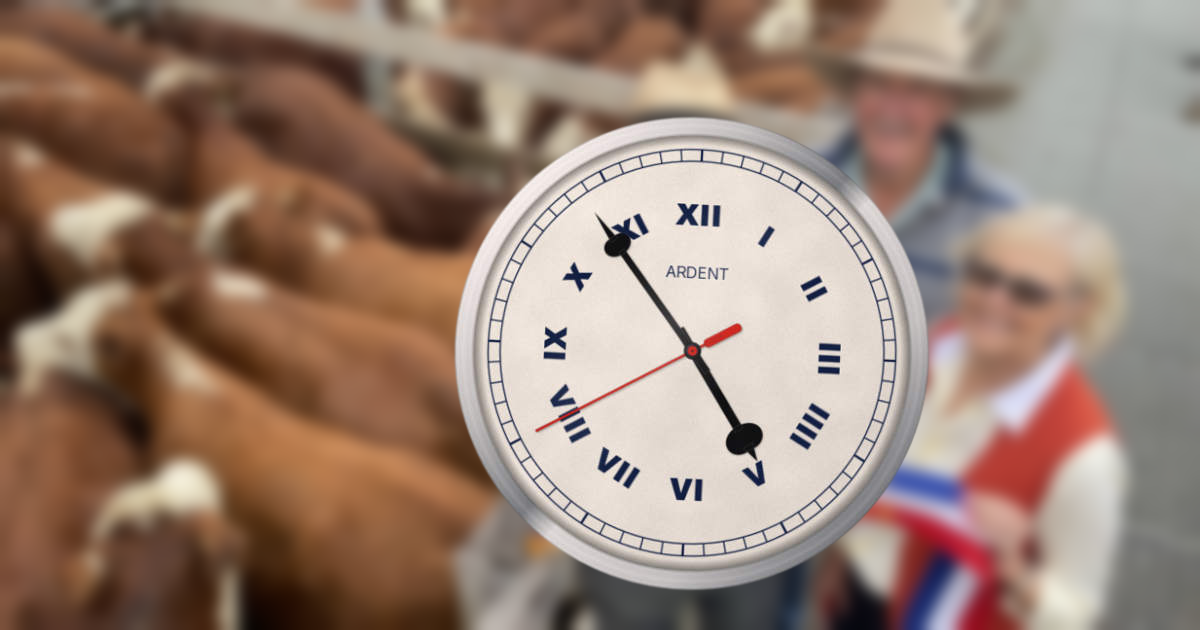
4:53:40
